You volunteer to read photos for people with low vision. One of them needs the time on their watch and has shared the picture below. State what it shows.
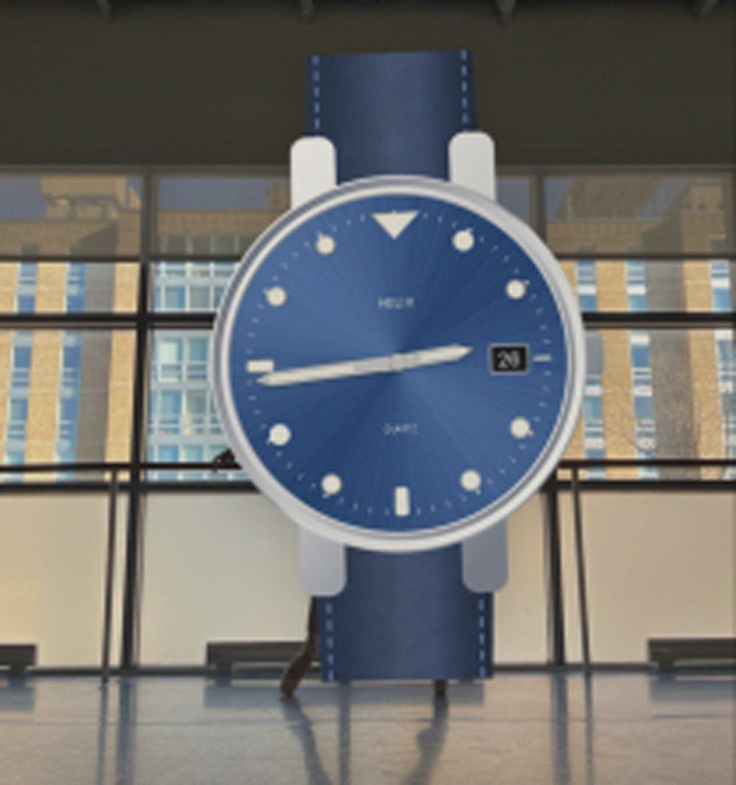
2:44
